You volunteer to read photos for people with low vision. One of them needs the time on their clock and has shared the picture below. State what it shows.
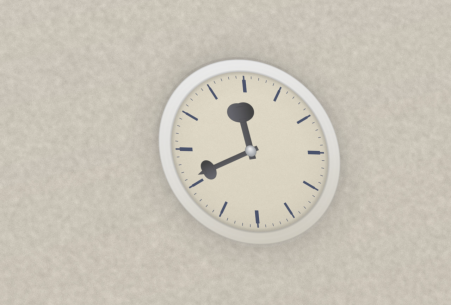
11:41
